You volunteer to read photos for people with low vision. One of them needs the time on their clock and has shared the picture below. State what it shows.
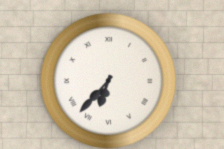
6:37
